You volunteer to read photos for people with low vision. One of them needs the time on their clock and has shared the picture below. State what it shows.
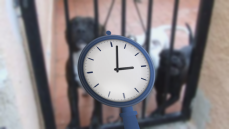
3:02
